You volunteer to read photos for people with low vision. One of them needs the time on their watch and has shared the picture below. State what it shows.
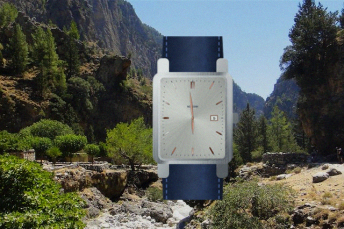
5:59
